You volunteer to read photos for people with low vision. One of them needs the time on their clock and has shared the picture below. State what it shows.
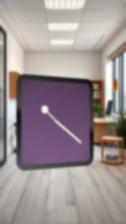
10:21
